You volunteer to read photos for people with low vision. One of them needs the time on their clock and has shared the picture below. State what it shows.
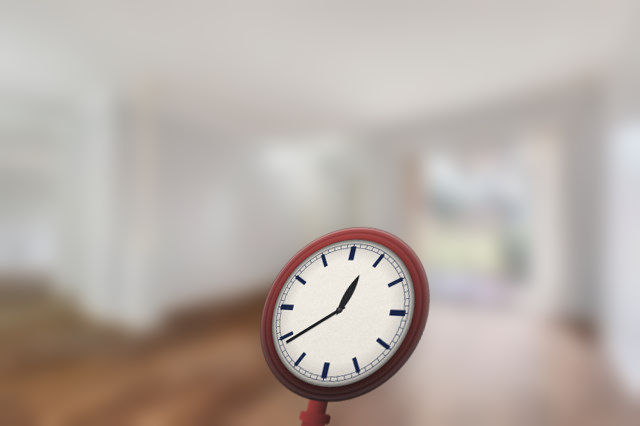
12:39
